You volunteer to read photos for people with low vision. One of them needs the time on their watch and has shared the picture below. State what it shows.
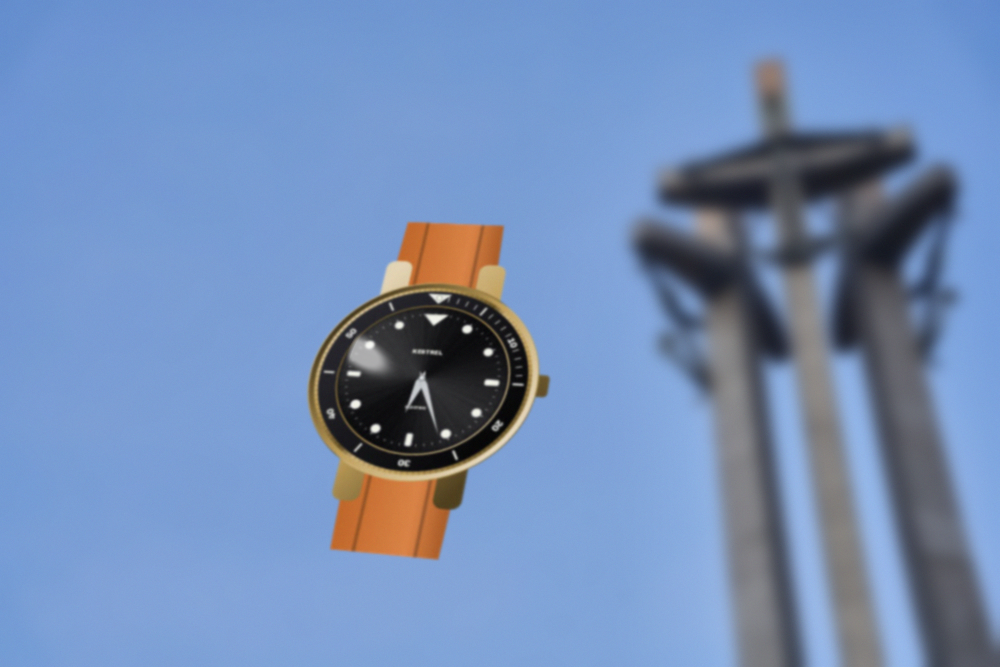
6:26
